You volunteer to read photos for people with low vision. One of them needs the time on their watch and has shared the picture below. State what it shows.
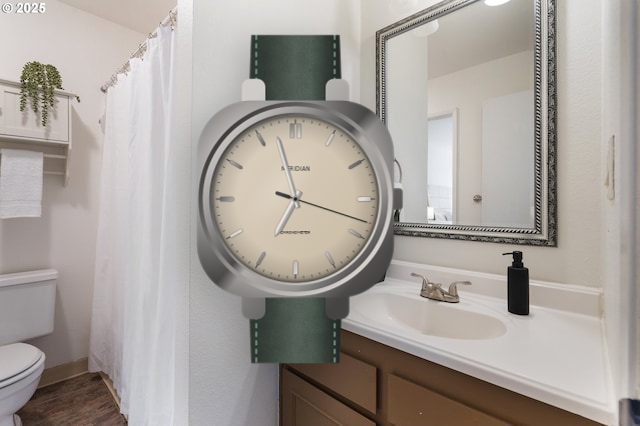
6:57:18
